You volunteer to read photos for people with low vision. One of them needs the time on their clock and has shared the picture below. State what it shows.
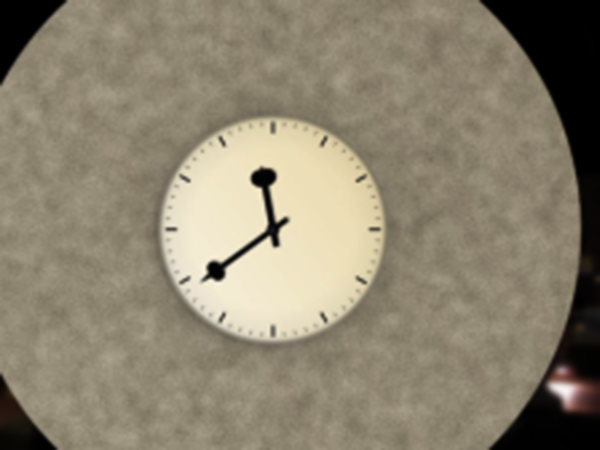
11:39
